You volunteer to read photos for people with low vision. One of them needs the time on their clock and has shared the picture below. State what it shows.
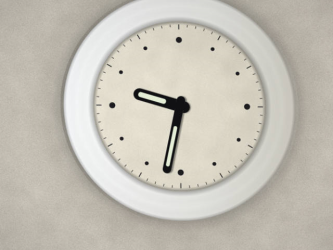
9:32
